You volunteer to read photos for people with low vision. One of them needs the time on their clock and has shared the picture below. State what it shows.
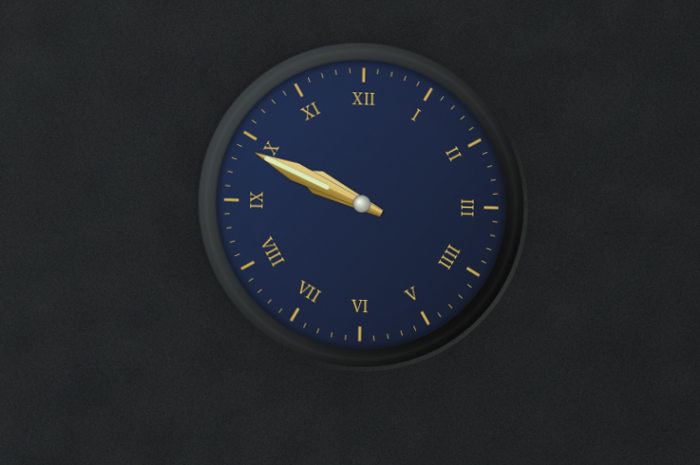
9:49
